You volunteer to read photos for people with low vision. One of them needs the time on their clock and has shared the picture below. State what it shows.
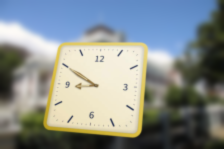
8:50
